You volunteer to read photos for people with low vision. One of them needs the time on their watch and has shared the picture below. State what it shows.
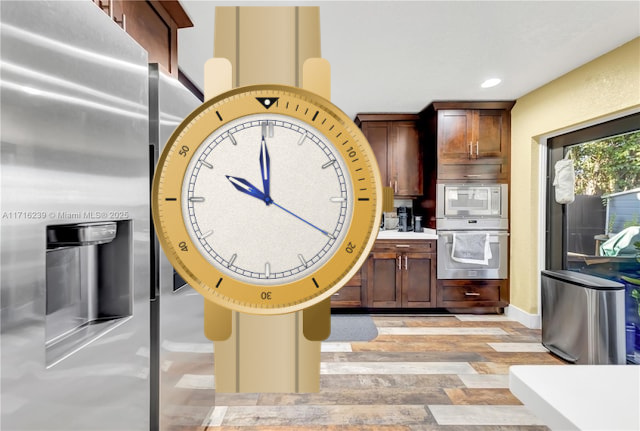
9:59:20
